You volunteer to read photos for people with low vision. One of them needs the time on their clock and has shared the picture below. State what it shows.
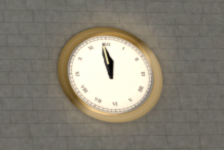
11:59
